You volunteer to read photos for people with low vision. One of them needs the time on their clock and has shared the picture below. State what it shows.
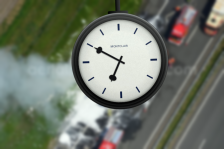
6:50
